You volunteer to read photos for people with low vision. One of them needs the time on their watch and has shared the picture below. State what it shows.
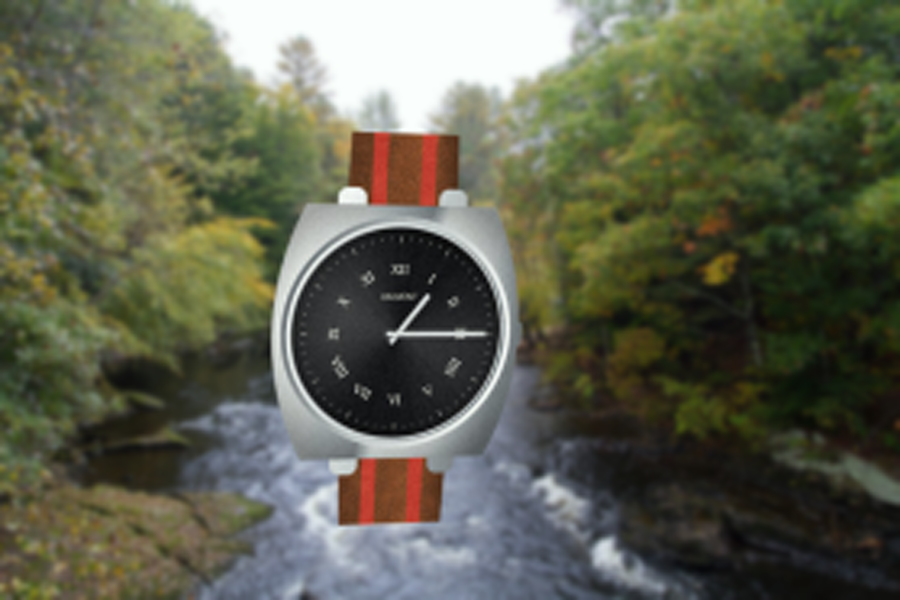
1:15
